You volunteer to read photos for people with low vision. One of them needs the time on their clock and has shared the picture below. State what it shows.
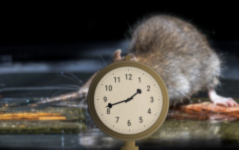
1:42
